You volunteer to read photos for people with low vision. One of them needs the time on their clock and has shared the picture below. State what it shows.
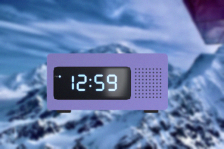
12:59
